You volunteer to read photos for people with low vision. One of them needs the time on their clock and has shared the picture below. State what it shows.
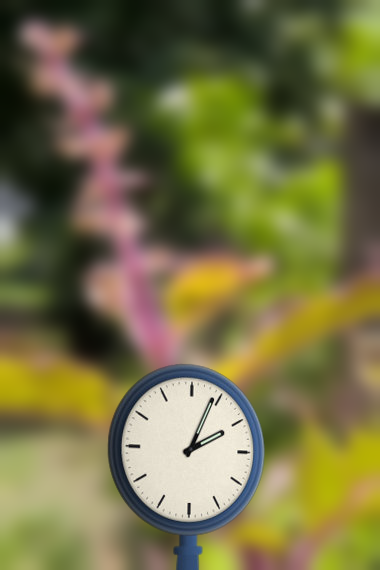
2:04
